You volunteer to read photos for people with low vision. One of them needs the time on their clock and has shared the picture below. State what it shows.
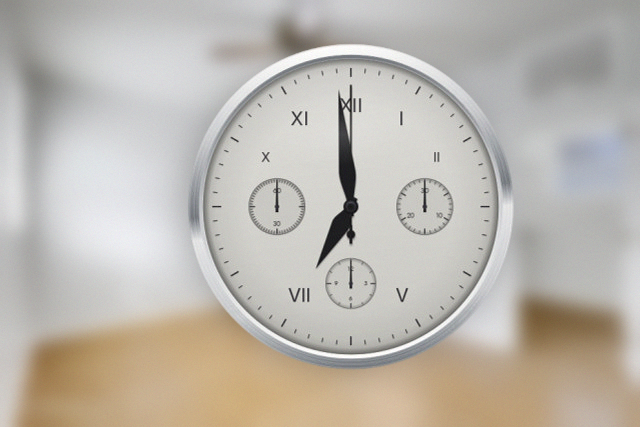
6:59
